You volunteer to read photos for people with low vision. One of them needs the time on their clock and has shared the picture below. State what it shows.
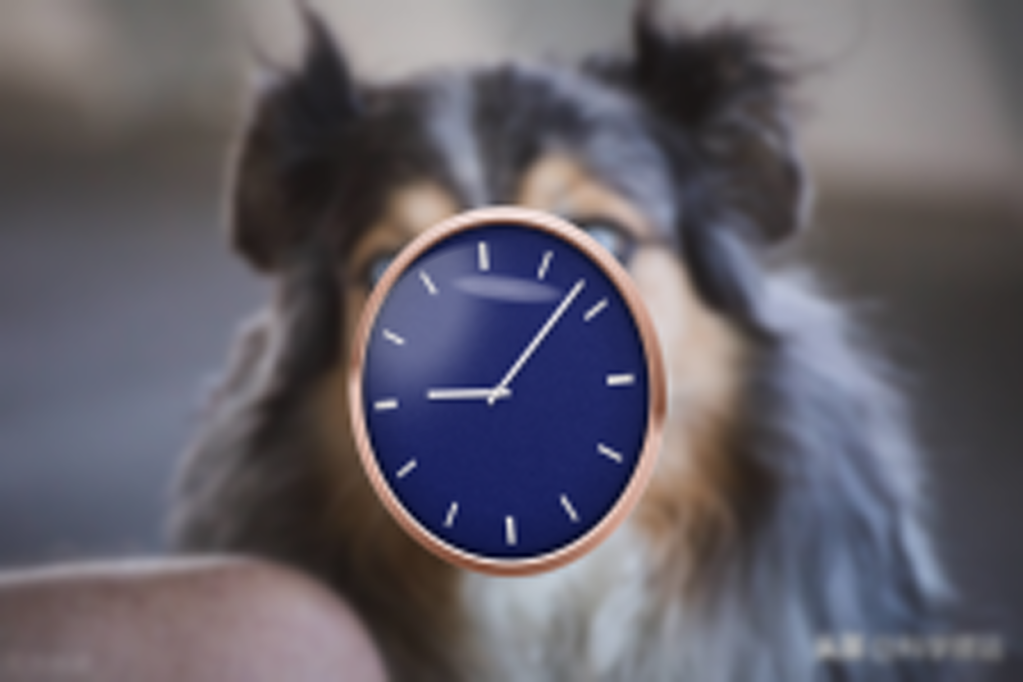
9:08
